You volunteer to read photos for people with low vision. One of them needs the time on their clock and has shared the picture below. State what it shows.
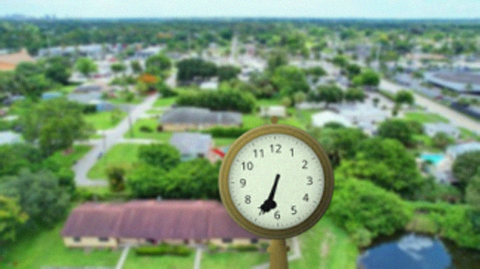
6:34
